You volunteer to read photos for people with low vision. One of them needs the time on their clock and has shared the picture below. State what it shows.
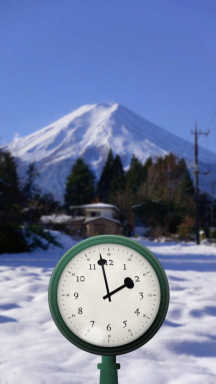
1:58
